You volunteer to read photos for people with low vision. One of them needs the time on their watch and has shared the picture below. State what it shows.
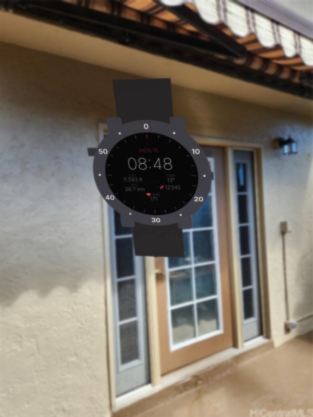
8:48
